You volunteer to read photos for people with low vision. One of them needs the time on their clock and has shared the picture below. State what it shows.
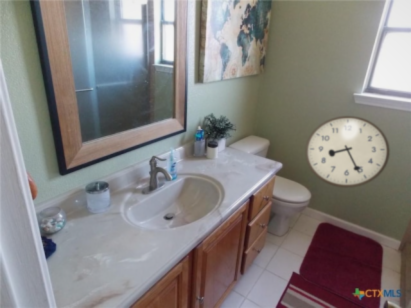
8:26
